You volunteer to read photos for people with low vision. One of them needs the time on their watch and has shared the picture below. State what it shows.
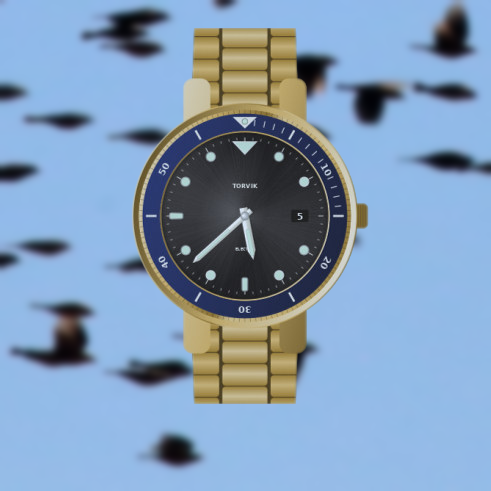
5:38
